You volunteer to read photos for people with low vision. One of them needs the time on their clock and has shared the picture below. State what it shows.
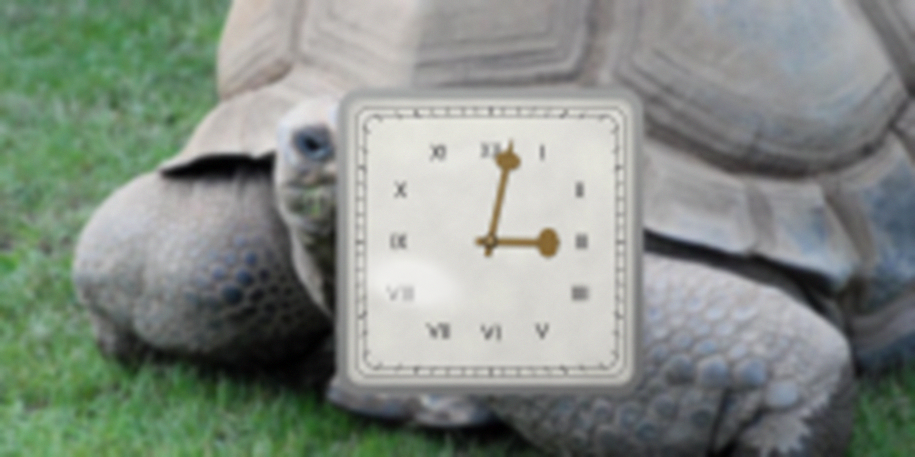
3:02
